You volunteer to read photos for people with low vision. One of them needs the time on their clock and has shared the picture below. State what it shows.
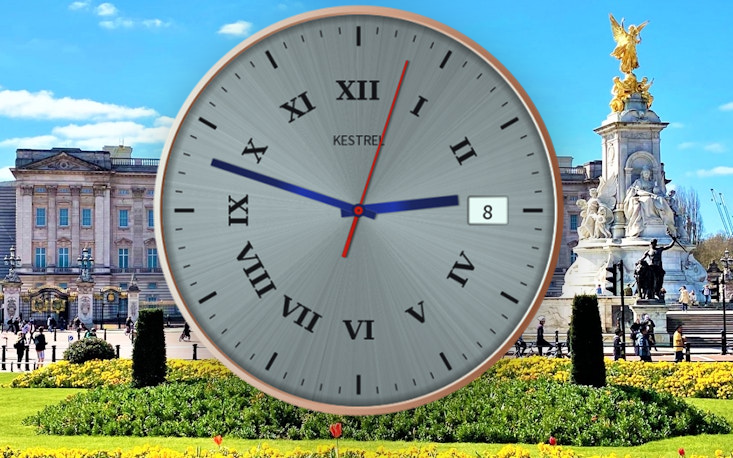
2:48:03
